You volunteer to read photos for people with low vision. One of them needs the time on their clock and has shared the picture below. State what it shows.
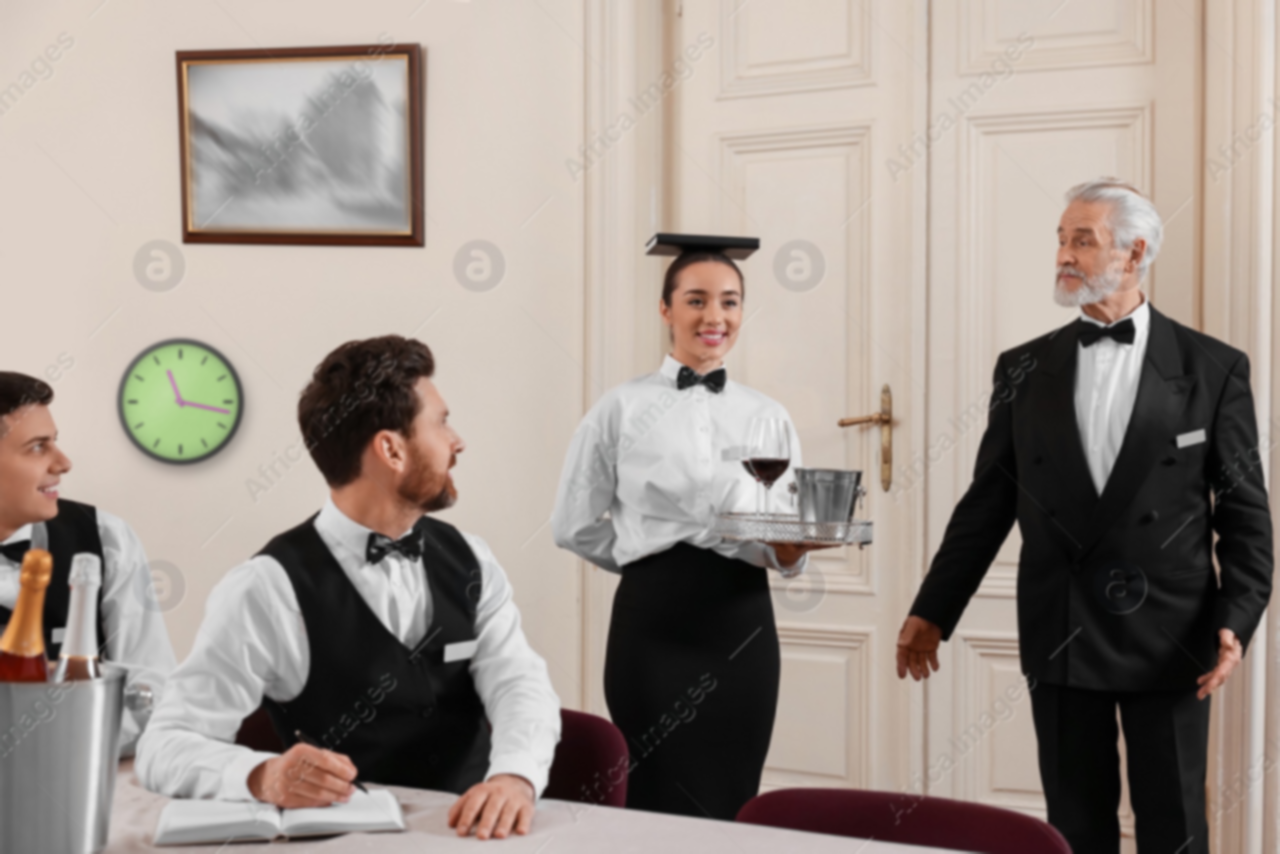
11:17
